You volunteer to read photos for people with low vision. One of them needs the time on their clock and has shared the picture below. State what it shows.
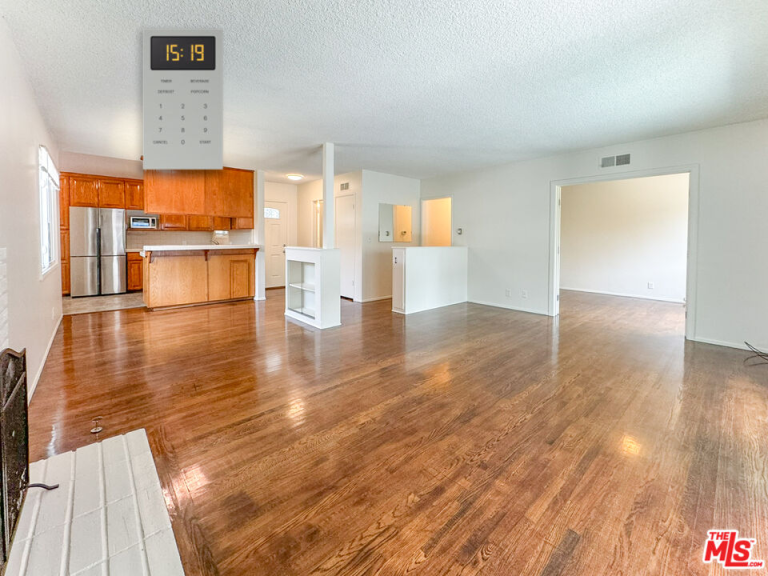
15:19
